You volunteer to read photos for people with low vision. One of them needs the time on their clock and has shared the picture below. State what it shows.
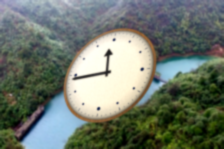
11:44
